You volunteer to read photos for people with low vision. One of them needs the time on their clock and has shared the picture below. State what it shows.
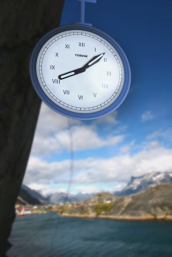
8:08
